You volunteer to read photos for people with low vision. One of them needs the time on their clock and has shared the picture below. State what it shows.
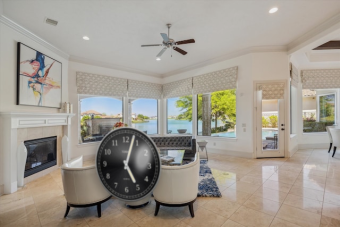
5:03
